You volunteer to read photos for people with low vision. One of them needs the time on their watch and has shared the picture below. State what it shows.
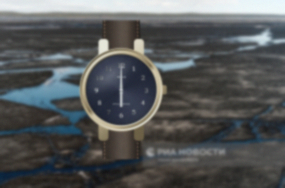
6:00
